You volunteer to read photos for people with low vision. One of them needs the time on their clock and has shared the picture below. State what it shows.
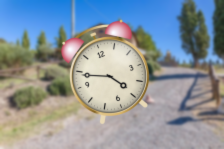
4:49
